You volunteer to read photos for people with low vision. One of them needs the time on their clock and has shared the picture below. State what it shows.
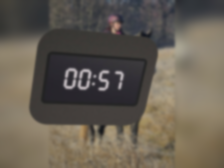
0:57
